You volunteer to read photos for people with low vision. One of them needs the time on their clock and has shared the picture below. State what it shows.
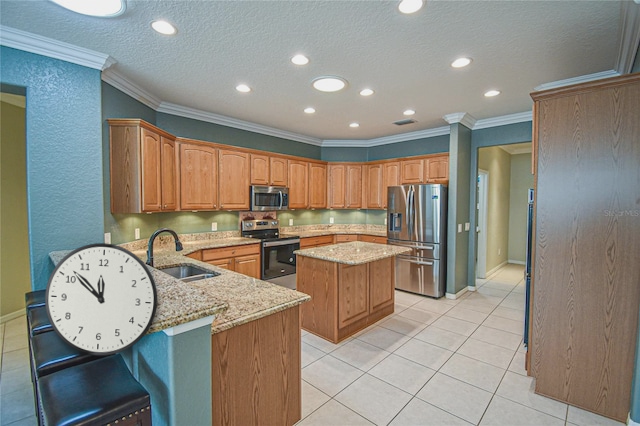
11:52
